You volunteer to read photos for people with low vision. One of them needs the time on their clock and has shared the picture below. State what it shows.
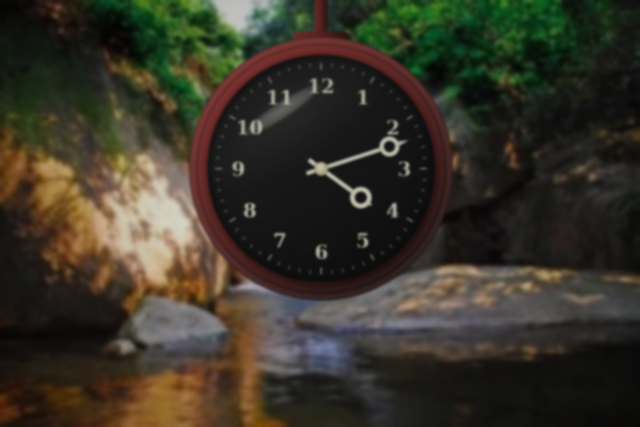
4:12
